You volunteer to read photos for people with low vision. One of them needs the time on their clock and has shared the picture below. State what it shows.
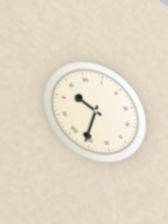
10:36
